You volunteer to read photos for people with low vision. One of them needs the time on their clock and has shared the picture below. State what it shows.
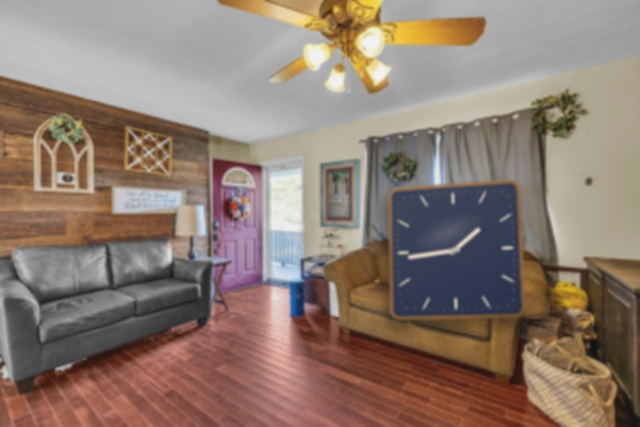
1:44
